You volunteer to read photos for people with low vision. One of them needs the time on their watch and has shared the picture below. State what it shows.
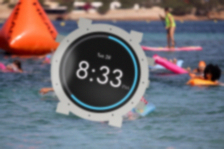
8:33
